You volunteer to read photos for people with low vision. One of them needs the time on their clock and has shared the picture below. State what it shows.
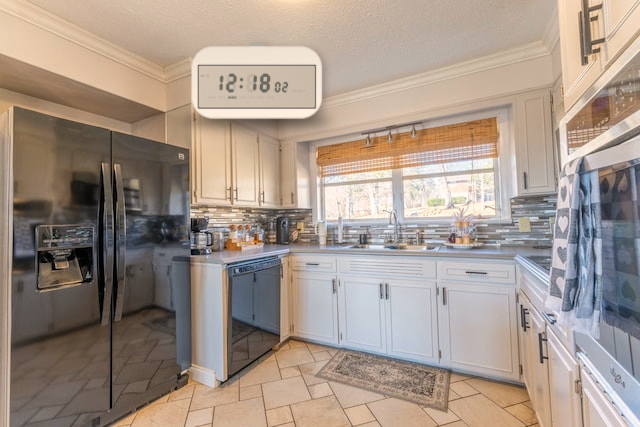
12:18:02
